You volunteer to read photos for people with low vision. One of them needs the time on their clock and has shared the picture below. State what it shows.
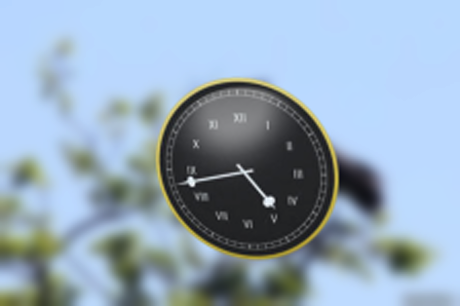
4:43
